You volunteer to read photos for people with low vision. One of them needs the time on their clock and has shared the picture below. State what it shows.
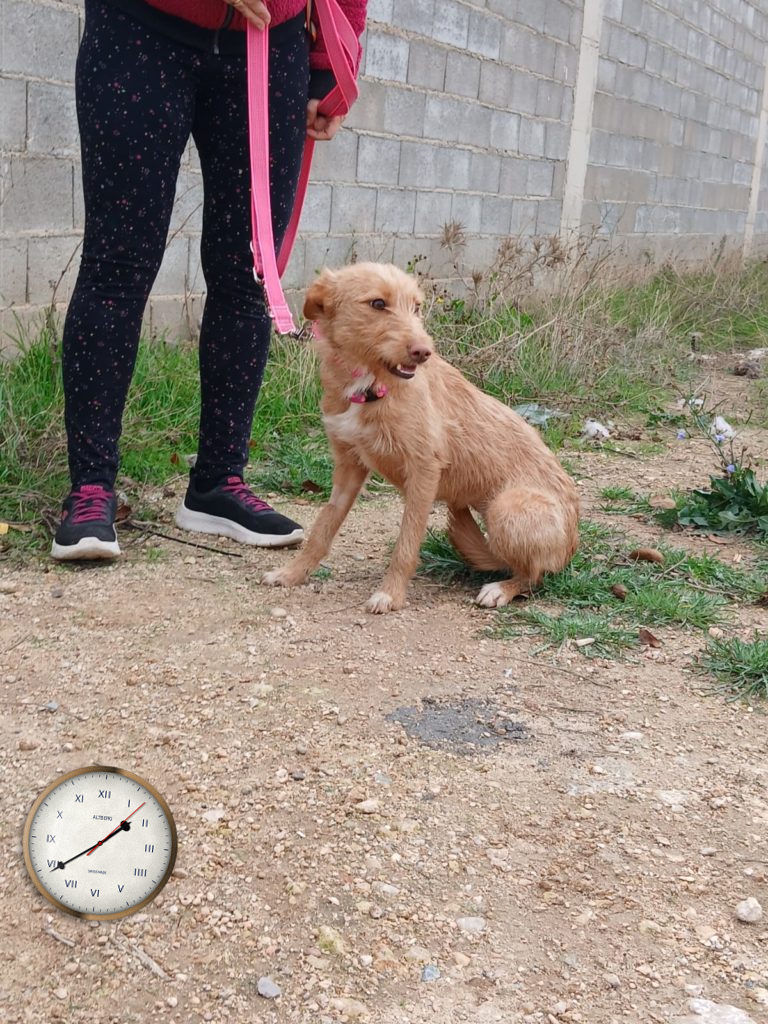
1:39:07
